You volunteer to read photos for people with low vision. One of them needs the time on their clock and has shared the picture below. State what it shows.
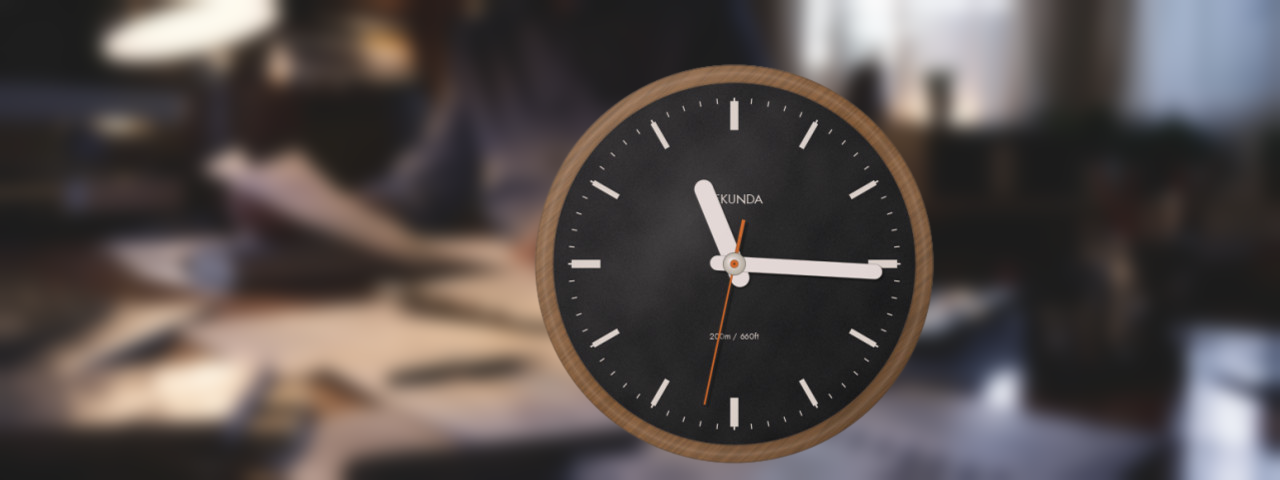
11:15:32
